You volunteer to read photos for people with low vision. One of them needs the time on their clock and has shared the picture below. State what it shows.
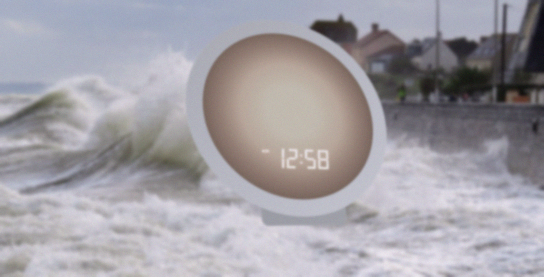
12:58
